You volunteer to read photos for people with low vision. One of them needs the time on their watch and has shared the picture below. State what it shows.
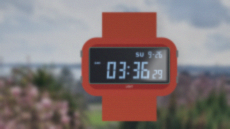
3:36
